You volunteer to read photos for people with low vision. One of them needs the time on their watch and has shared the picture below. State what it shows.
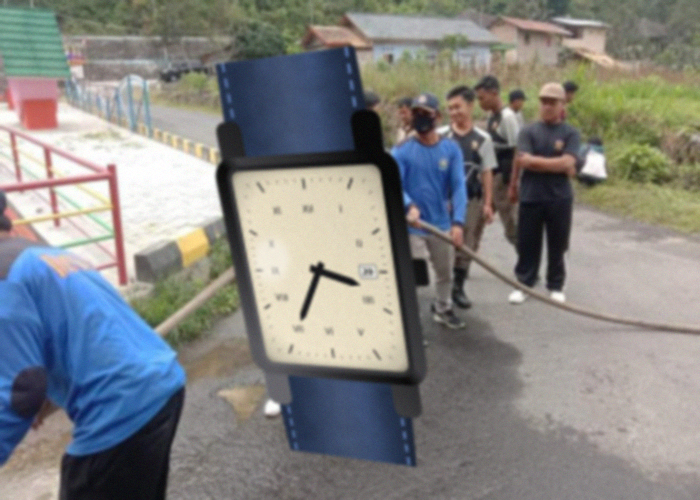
3:35
